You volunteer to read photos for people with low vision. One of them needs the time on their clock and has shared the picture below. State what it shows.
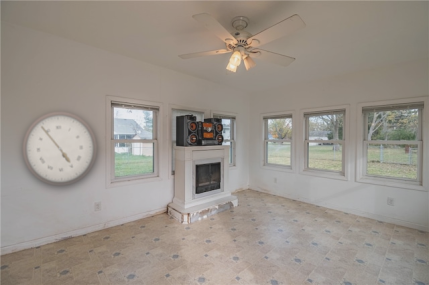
4:54
